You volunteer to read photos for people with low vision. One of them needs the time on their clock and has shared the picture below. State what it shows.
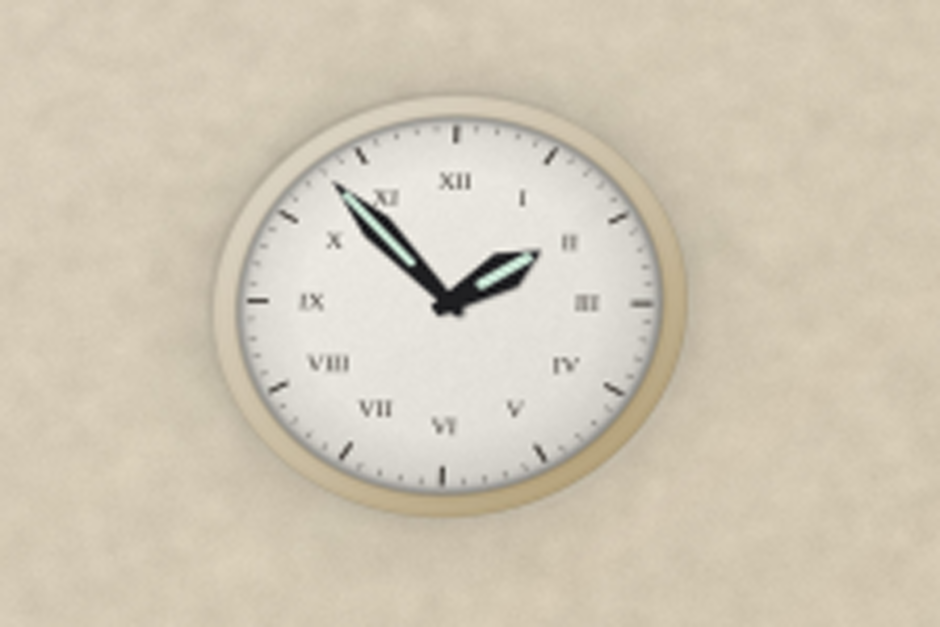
1:53
